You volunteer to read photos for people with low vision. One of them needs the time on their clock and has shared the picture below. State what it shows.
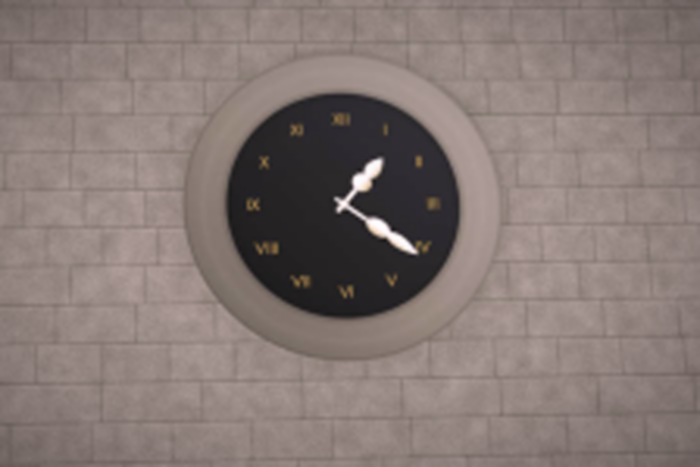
1:21
